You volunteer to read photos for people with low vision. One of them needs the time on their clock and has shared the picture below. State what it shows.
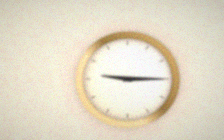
9:15
